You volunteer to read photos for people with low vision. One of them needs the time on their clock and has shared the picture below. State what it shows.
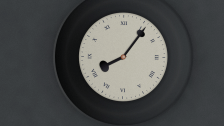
8:06
